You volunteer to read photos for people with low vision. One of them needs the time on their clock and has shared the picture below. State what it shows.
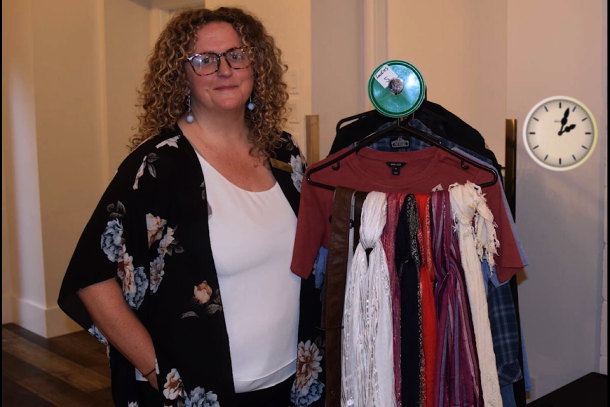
2:03
